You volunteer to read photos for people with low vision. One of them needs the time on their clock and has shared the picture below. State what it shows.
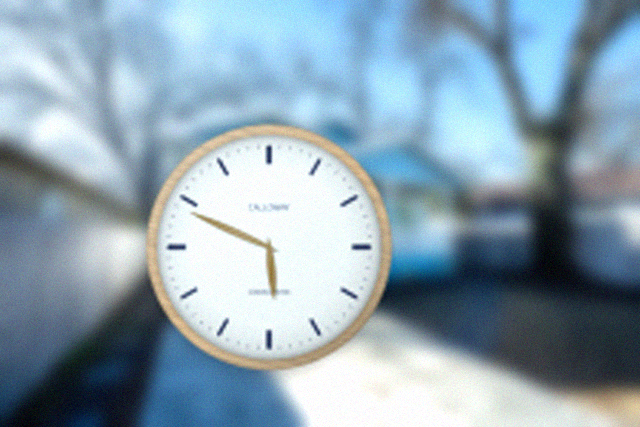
5:49
